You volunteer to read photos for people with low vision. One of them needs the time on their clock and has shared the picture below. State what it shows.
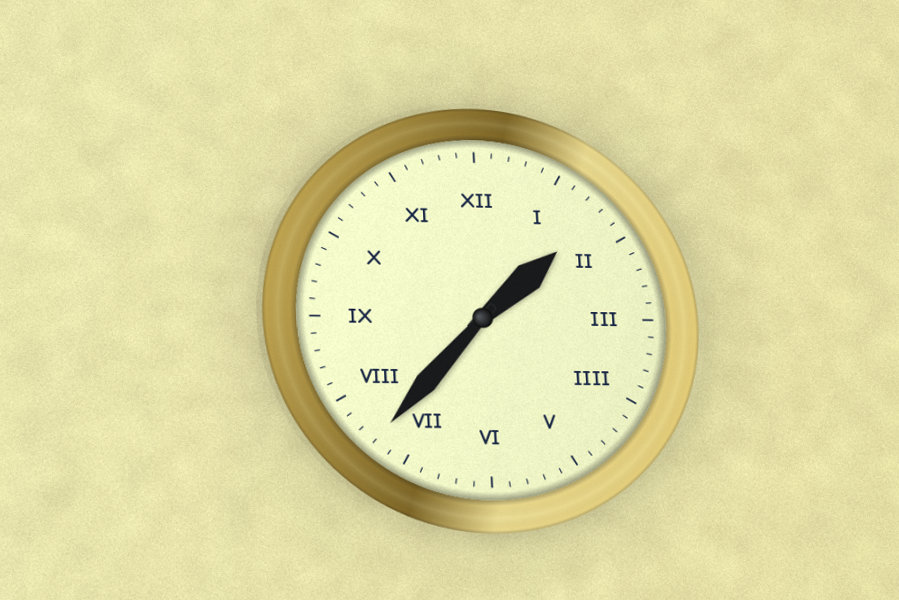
1:37
